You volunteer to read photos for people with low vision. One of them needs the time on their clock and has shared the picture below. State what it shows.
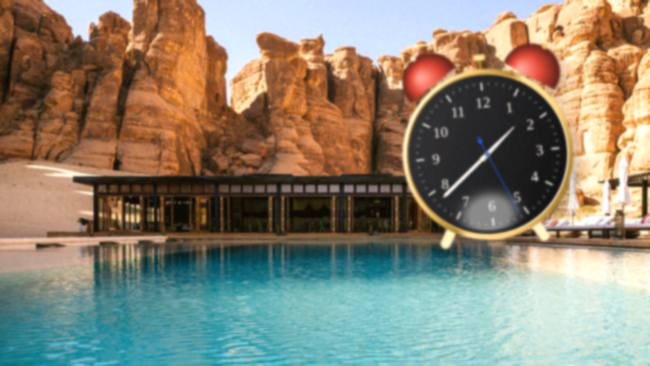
1:38:26
